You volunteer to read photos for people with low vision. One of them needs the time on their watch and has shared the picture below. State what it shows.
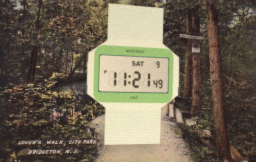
11:21:49
